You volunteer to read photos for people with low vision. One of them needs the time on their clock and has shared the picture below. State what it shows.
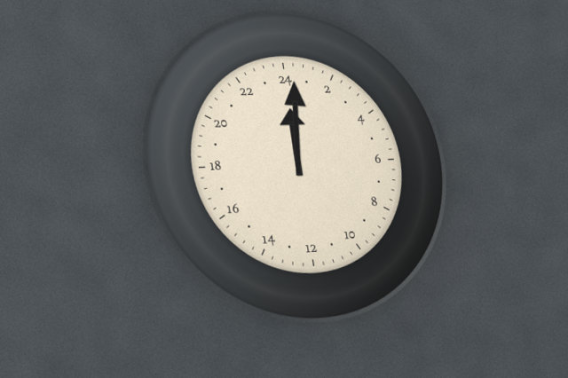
0:01
